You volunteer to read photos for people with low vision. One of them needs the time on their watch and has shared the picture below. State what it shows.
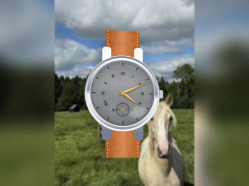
4:11
